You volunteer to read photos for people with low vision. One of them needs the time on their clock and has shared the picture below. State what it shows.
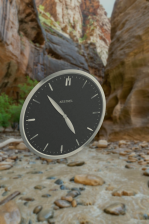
4:53
